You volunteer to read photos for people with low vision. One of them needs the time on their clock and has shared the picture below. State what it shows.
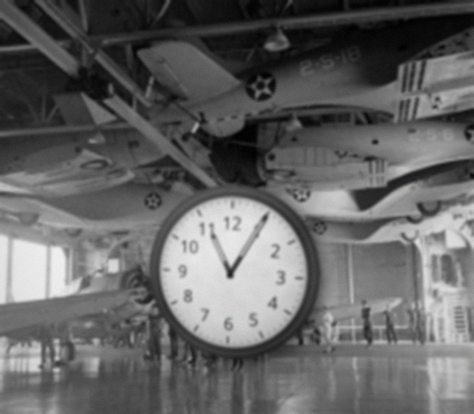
11:05
